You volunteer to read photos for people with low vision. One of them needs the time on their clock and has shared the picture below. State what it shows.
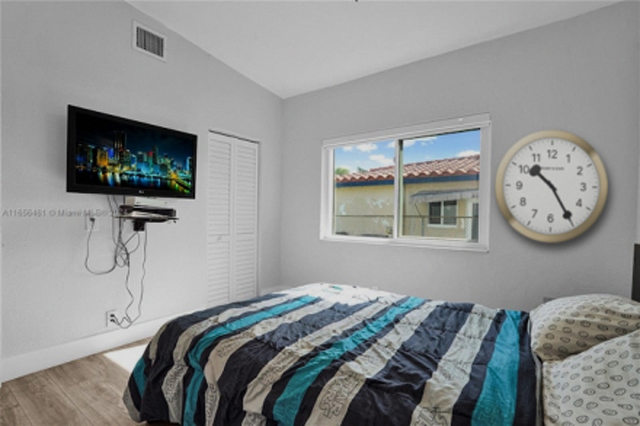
10:25
